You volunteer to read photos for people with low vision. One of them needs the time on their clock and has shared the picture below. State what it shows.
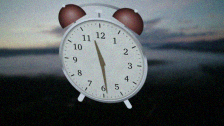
11:29
